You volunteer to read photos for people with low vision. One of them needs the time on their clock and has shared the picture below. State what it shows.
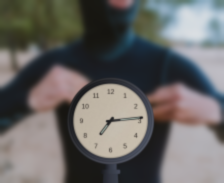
7:14
